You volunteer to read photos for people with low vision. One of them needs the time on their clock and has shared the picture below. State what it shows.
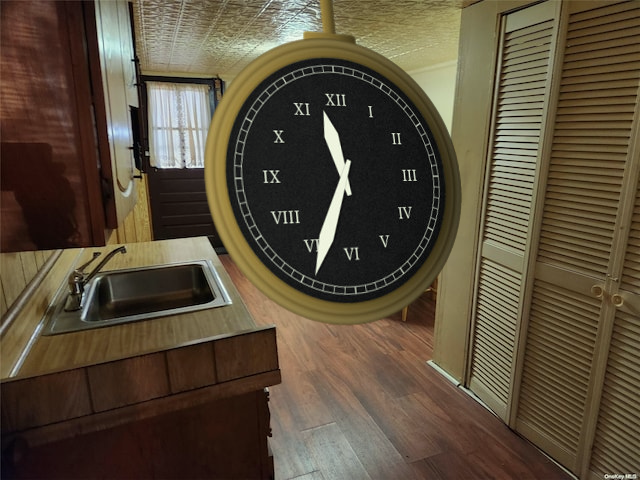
11:34
